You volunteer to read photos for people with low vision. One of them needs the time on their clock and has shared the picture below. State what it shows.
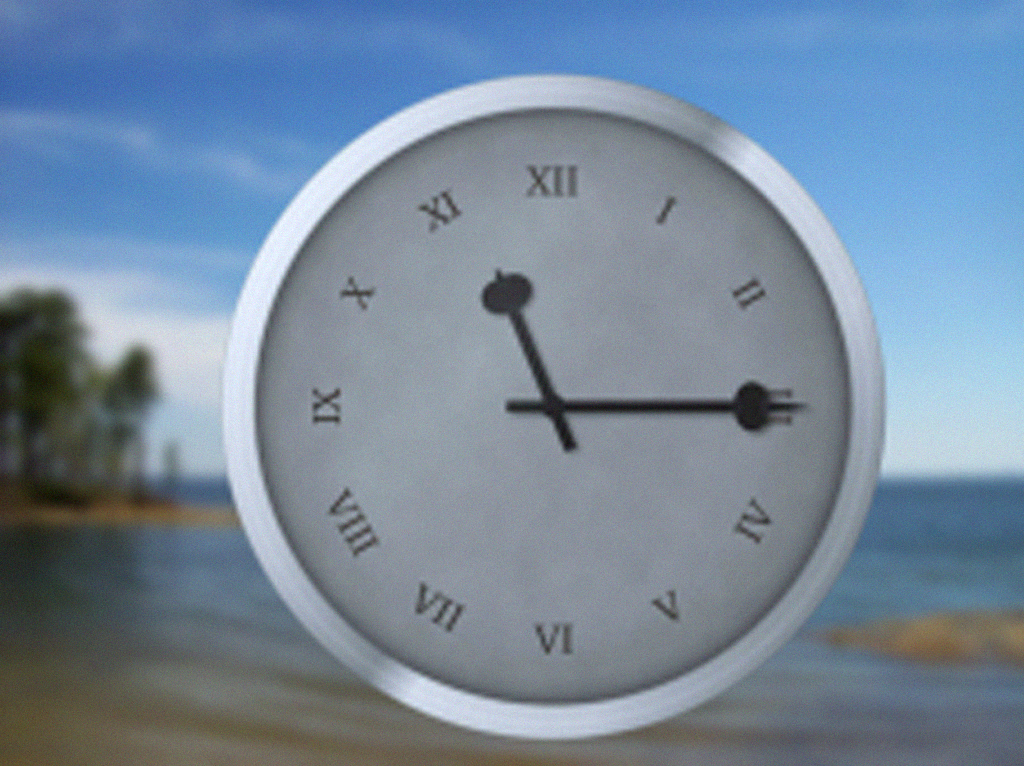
11:15
